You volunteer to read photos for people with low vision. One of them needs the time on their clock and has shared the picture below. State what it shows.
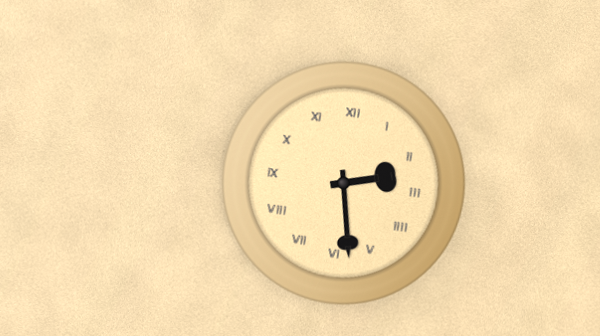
2:28
